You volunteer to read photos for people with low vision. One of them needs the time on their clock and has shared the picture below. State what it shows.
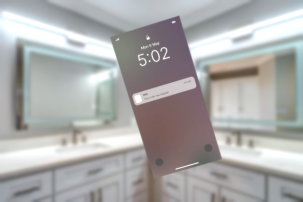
5:02
